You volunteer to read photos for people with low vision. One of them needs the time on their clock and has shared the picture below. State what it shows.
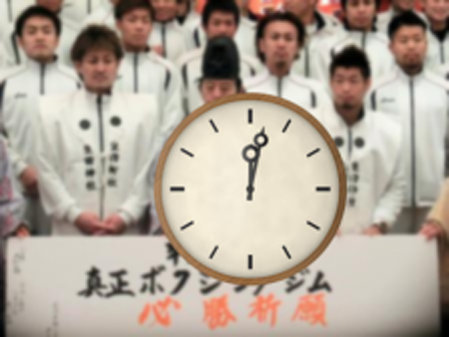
12:02
